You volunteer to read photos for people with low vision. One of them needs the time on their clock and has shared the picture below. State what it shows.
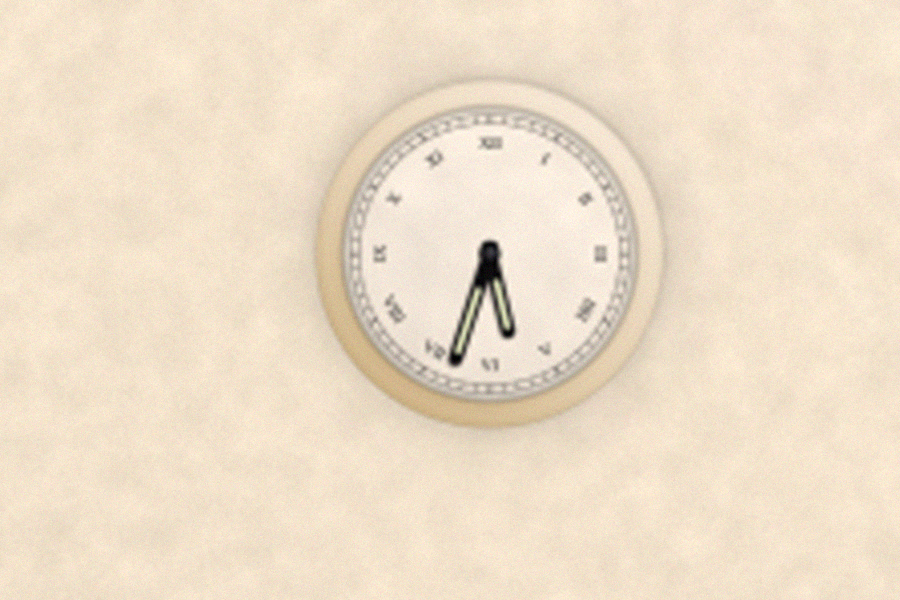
5:33
